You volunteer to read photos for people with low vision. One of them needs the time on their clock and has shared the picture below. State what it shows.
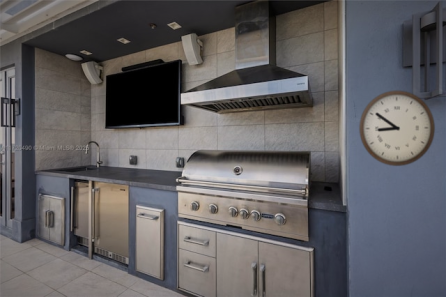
8:51
